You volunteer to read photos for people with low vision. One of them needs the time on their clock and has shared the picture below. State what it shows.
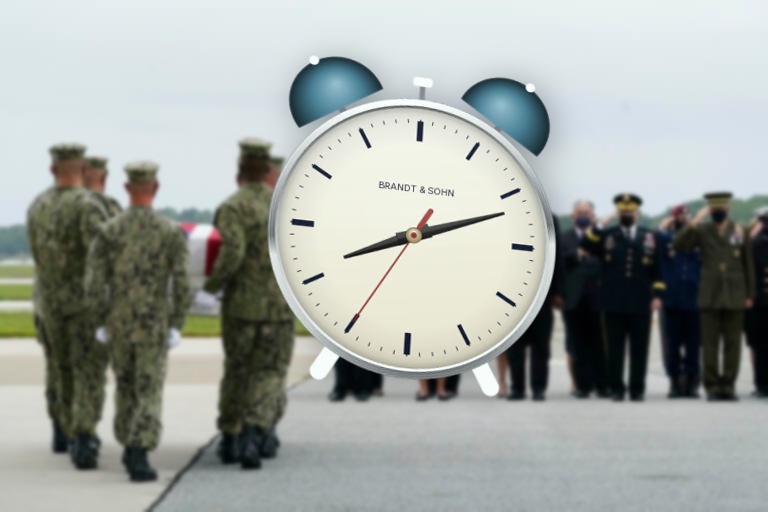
8:11:35
